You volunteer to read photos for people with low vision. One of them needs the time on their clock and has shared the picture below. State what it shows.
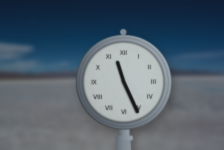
11:26
